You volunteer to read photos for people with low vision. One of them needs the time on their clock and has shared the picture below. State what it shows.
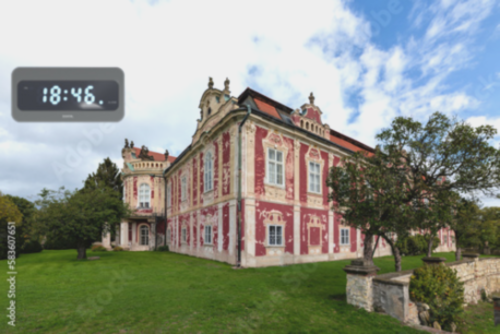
18:46
